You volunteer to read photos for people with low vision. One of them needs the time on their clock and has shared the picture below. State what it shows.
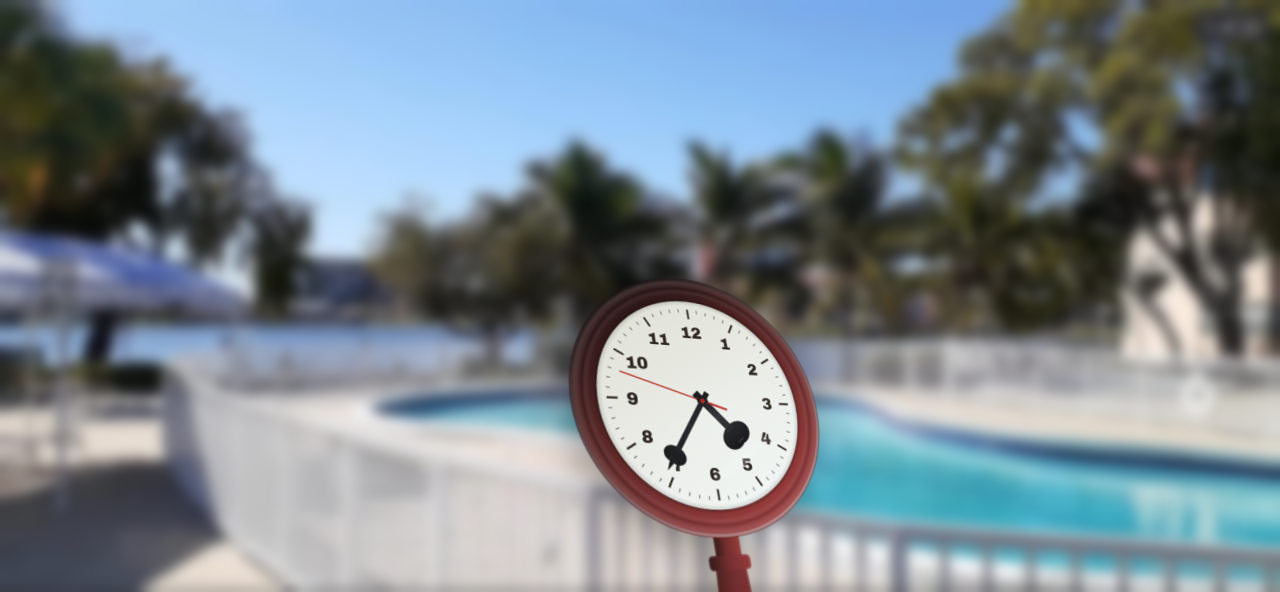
4:35:48
